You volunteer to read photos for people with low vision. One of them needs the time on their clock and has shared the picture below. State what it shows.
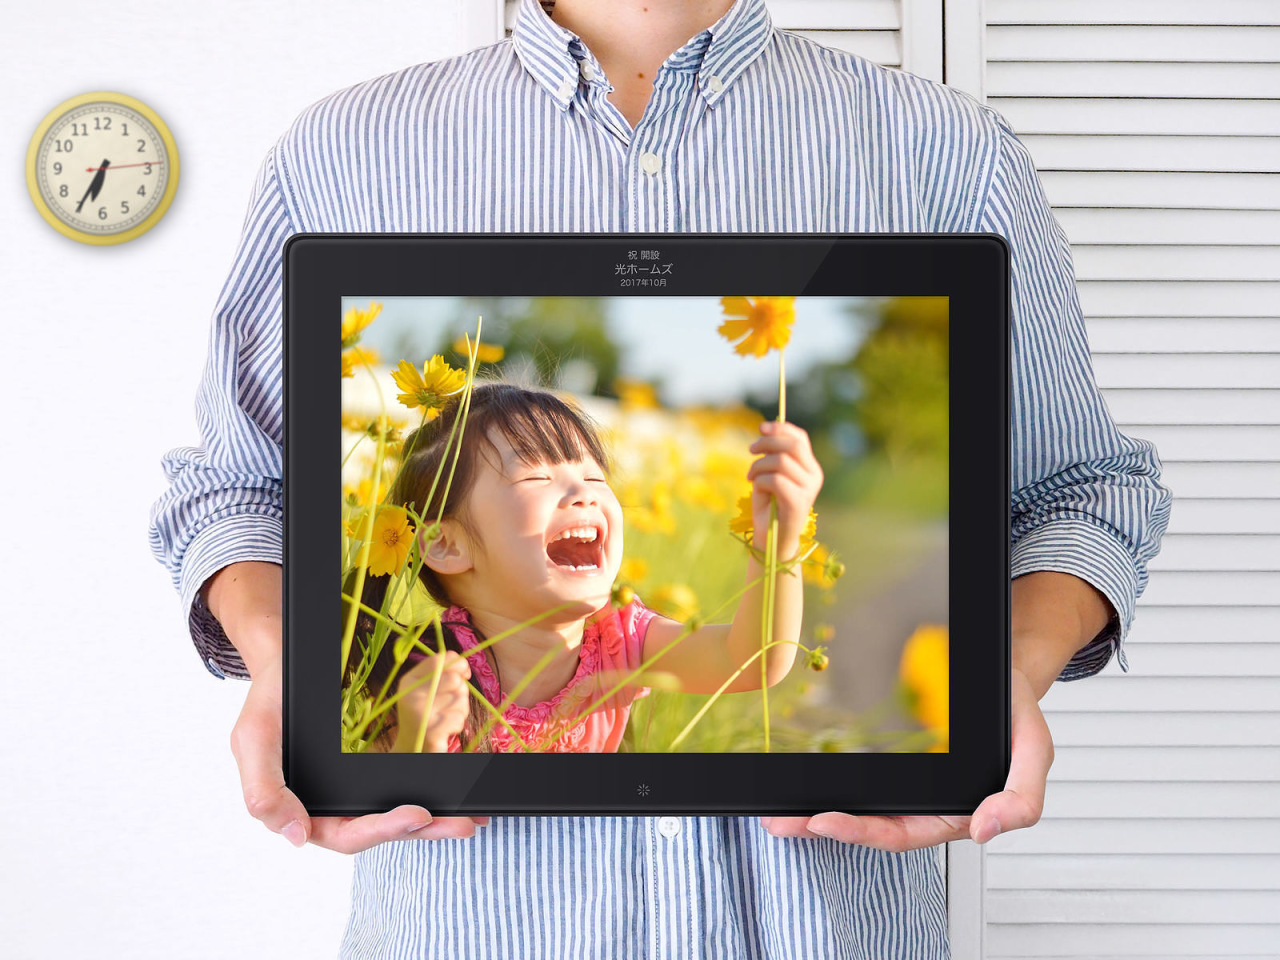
6:35:14
